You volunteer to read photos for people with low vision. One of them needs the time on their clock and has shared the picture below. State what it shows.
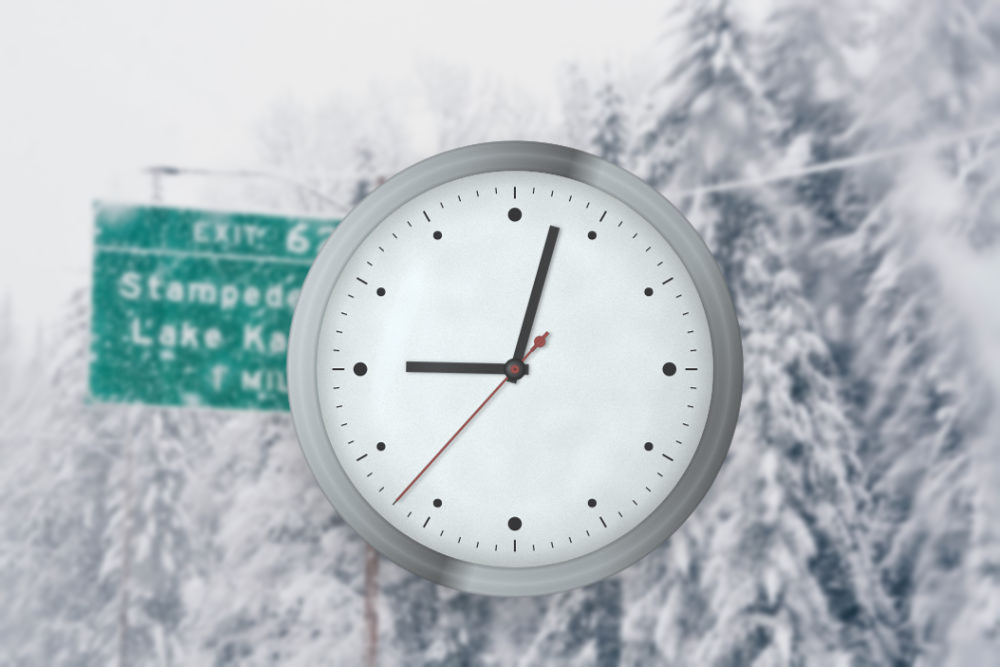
9:02:37
